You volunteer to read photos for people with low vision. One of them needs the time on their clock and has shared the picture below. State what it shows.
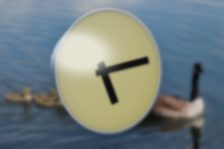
5:13
